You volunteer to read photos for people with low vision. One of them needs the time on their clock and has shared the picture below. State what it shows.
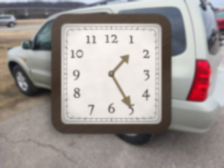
1:25
